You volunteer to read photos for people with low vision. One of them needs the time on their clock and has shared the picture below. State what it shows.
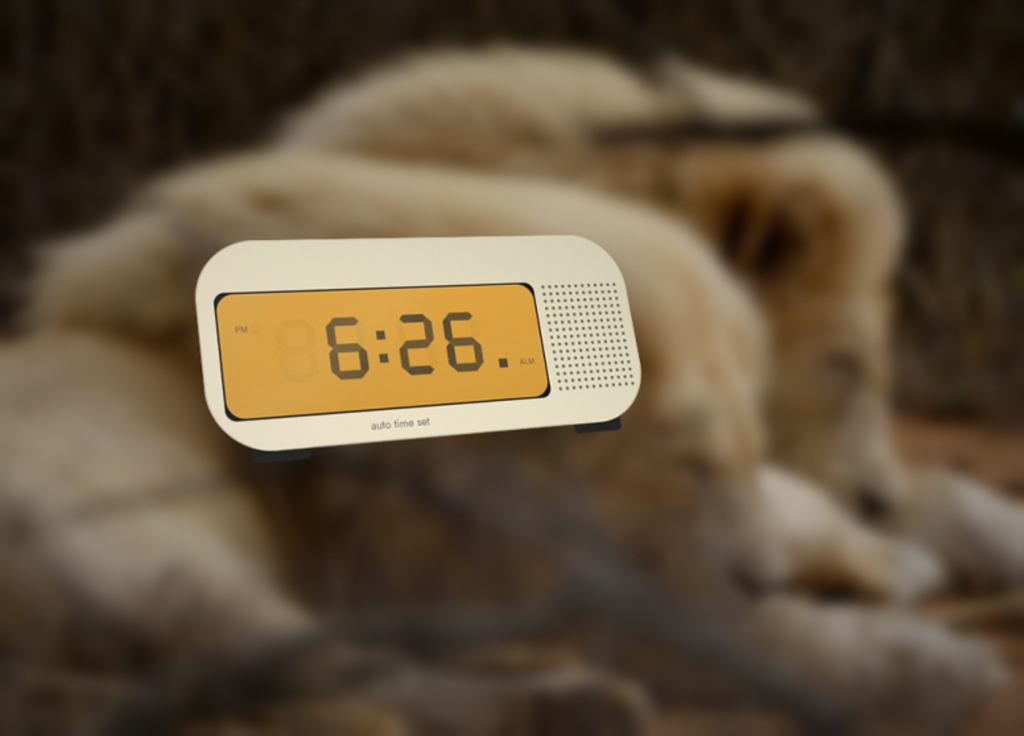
6:26
